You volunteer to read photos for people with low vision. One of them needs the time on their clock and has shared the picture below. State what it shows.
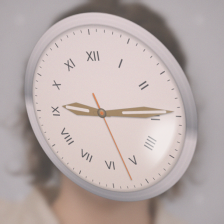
9:14:27
